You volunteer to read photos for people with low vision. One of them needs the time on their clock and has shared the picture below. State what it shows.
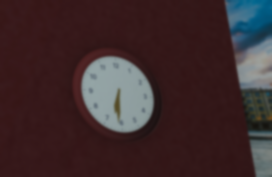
6:31
